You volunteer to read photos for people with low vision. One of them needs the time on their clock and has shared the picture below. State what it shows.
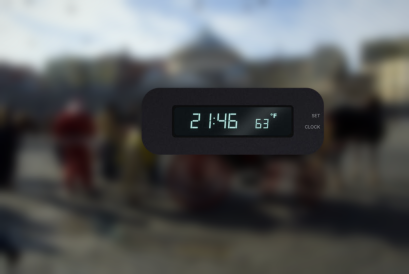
21:46
